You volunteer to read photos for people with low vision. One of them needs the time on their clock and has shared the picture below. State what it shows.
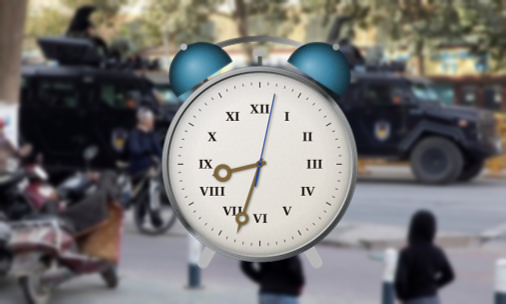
8:33:02
